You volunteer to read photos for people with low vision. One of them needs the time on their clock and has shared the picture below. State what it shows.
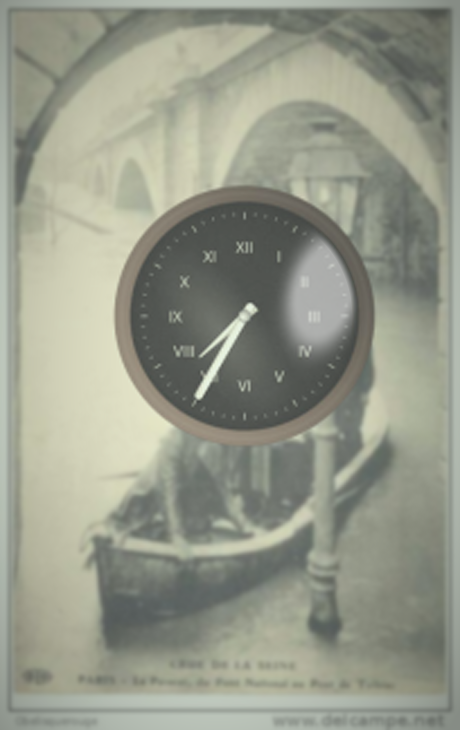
7:35
